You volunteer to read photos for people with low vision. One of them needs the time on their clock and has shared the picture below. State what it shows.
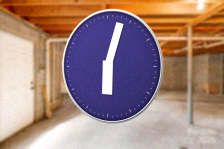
6:03
